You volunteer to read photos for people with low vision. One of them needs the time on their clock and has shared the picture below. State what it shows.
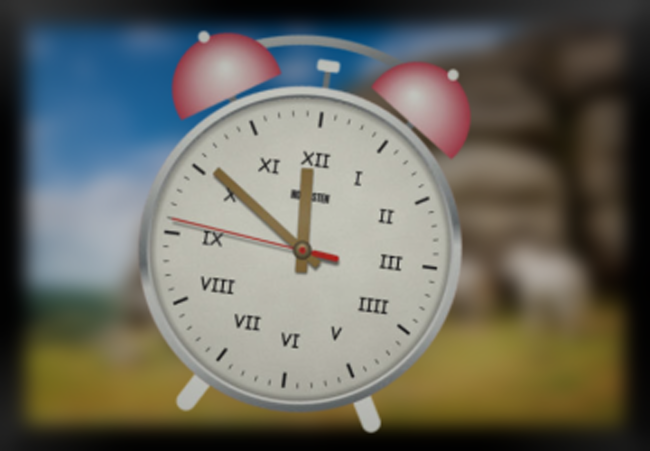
11:50:46
